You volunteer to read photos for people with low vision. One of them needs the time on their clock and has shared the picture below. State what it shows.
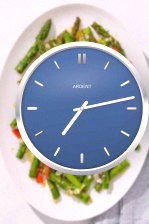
7:13
